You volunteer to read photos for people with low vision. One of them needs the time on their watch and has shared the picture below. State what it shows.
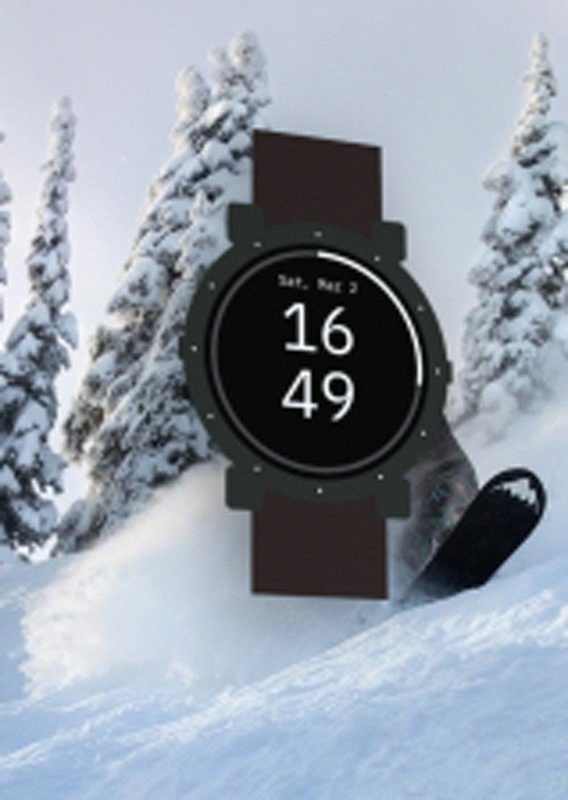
16:49
